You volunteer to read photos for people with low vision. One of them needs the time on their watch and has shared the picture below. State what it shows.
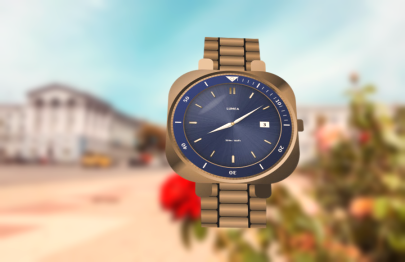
8:09
